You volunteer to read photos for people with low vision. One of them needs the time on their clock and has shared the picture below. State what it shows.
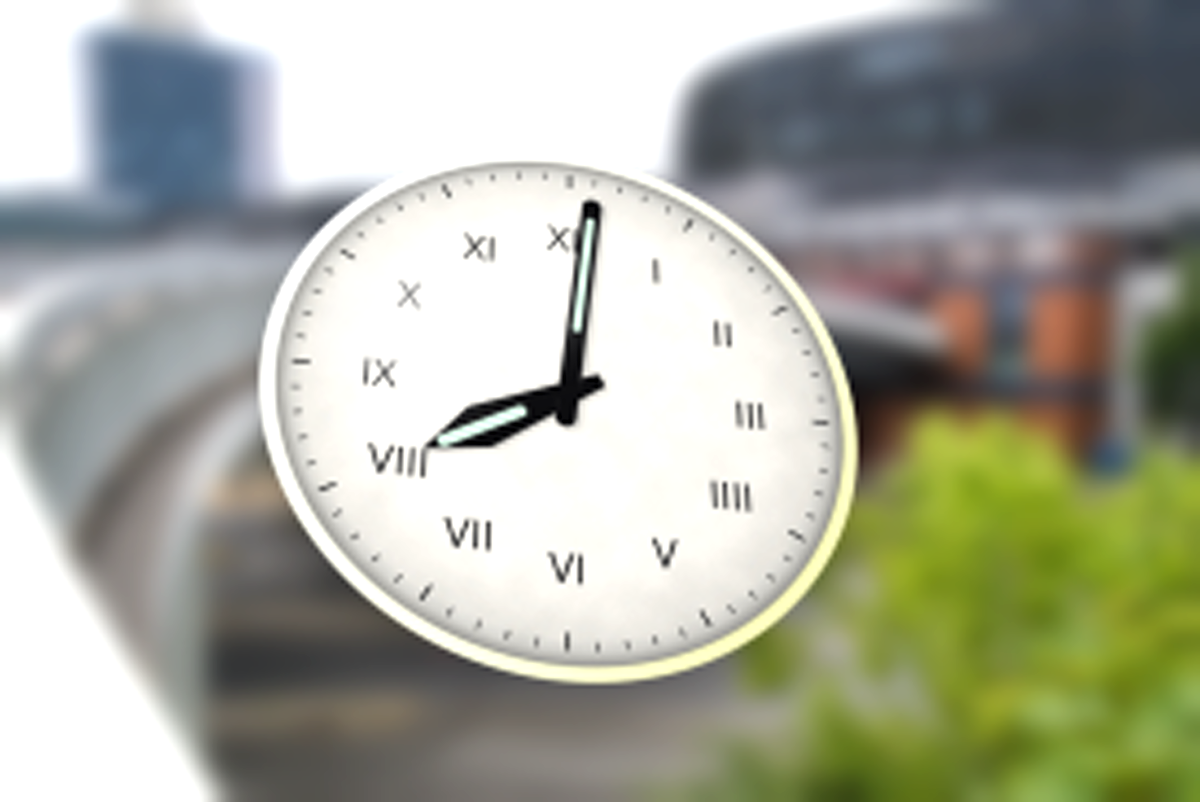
8:01
